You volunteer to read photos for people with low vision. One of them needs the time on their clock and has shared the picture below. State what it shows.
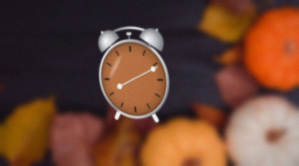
8:11
